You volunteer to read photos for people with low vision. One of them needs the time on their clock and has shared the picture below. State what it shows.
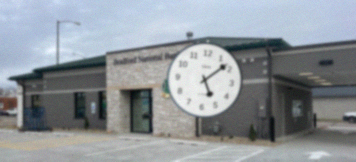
5:08
